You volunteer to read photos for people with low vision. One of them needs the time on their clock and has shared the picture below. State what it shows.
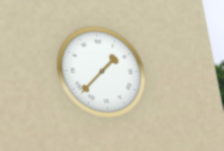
1:38
